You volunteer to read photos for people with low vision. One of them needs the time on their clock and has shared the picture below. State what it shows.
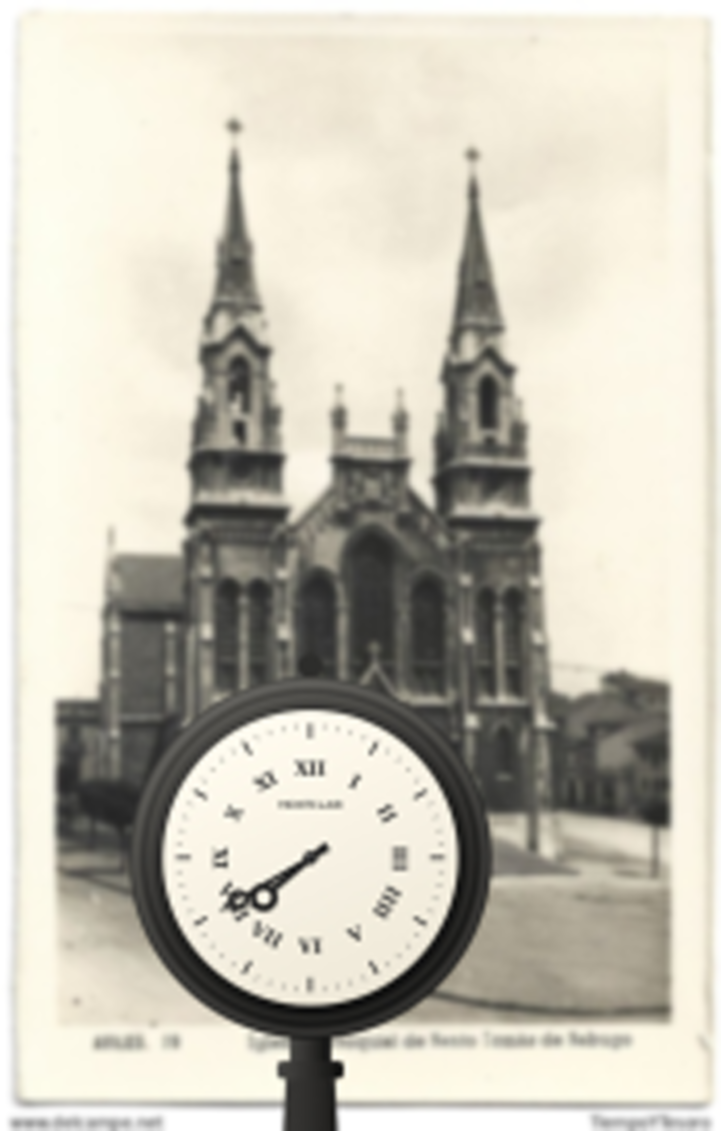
7:40
